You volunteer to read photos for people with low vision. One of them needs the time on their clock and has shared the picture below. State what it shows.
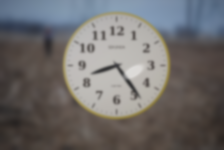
8:24
